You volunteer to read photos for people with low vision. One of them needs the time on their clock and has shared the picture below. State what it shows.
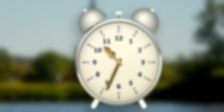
10:34
